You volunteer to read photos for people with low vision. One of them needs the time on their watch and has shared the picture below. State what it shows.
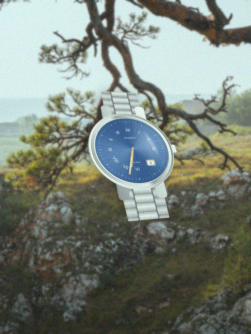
6:33
